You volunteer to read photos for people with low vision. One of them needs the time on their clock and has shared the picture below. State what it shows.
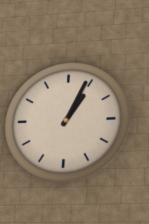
1:04
